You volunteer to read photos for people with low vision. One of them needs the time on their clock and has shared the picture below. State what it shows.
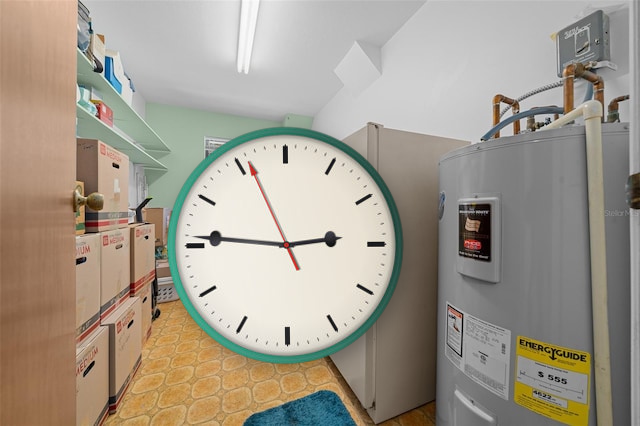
2:45:56
